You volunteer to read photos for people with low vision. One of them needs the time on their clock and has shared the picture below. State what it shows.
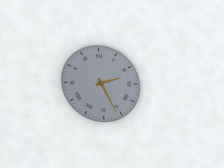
2:26
